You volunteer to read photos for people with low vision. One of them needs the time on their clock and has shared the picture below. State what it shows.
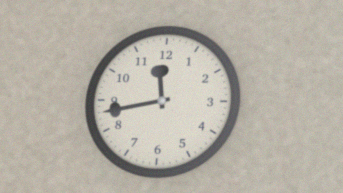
11:43
